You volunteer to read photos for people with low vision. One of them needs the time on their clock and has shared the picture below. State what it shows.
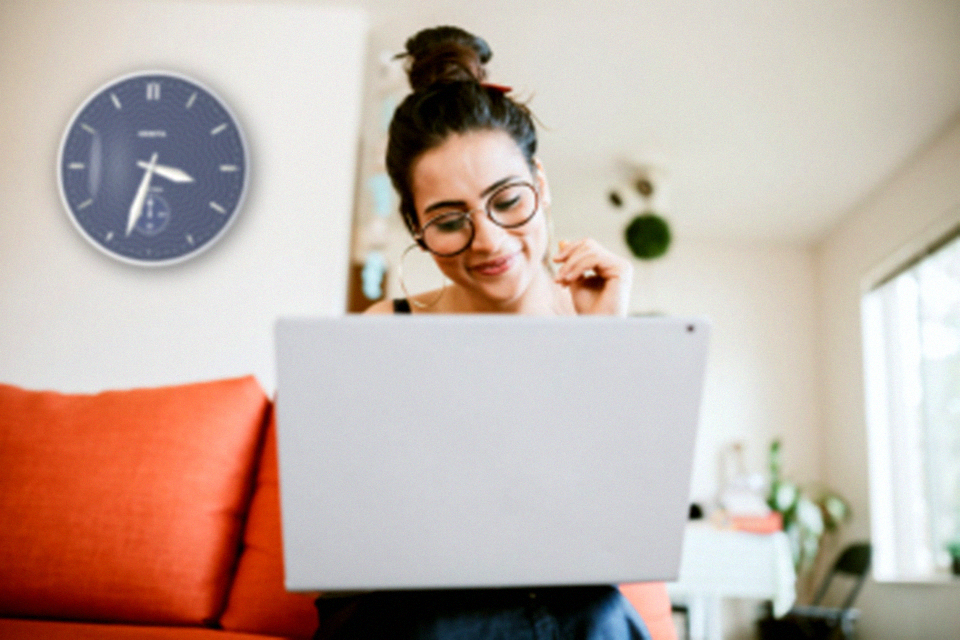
3:33
